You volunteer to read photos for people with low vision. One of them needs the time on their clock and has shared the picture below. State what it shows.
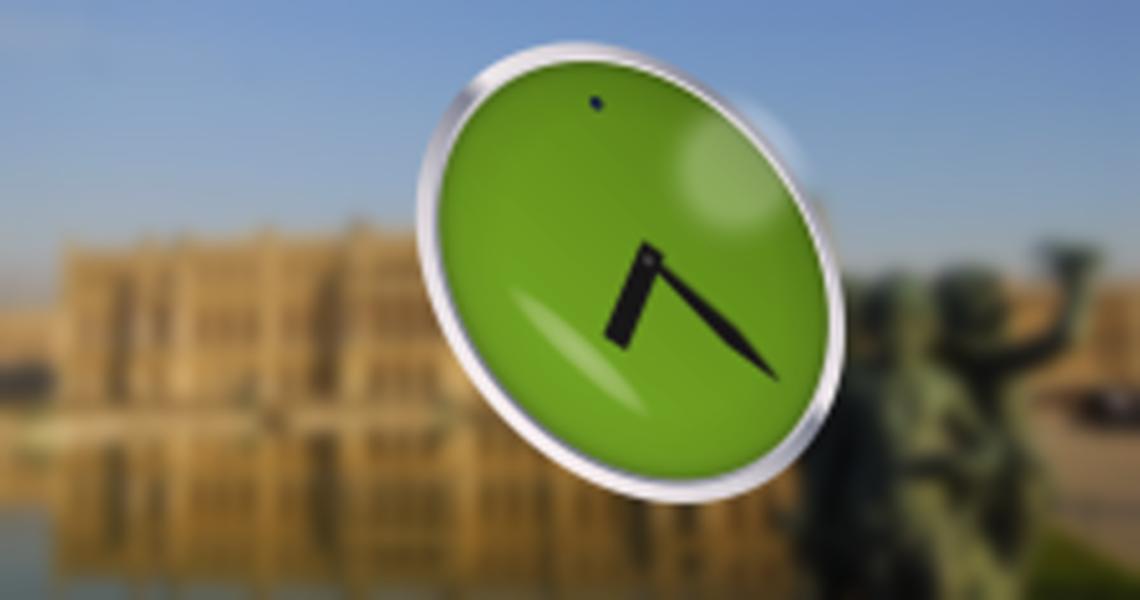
7:24
